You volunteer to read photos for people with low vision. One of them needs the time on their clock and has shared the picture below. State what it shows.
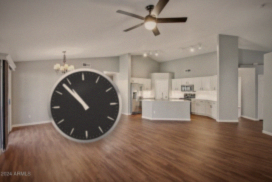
10:53
